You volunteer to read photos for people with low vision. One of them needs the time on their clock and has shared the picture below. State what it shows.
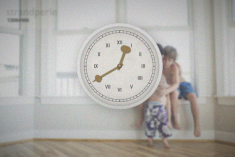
12:40
